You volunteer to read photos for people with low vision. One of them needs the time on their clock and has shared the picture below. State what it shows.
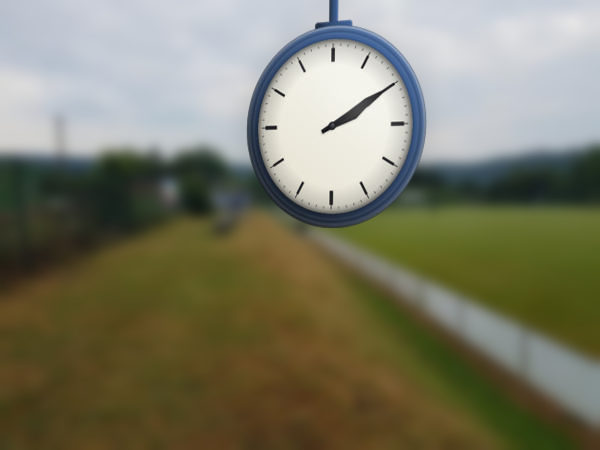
2:10
